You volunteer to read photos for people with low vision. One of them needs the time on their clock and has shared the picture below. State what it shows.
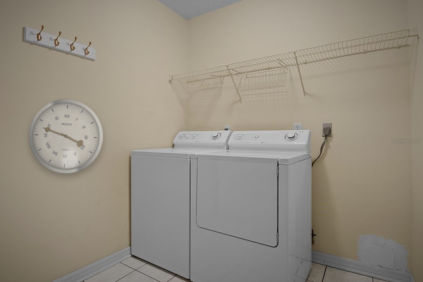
3:48
